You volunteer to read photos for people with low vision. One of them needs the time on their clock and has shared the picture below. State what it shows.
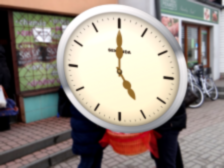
5:00
